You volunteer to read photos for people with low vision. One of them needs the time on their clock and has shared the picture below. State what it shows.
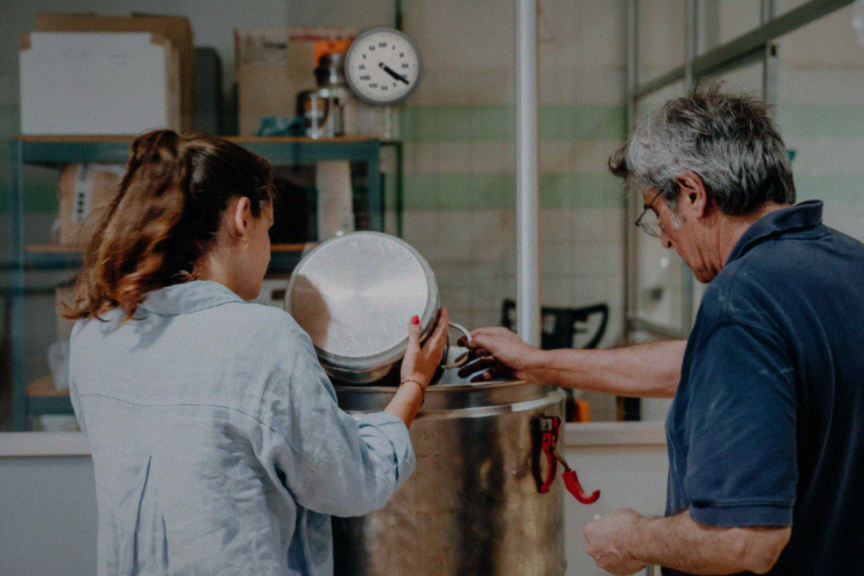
4:21
